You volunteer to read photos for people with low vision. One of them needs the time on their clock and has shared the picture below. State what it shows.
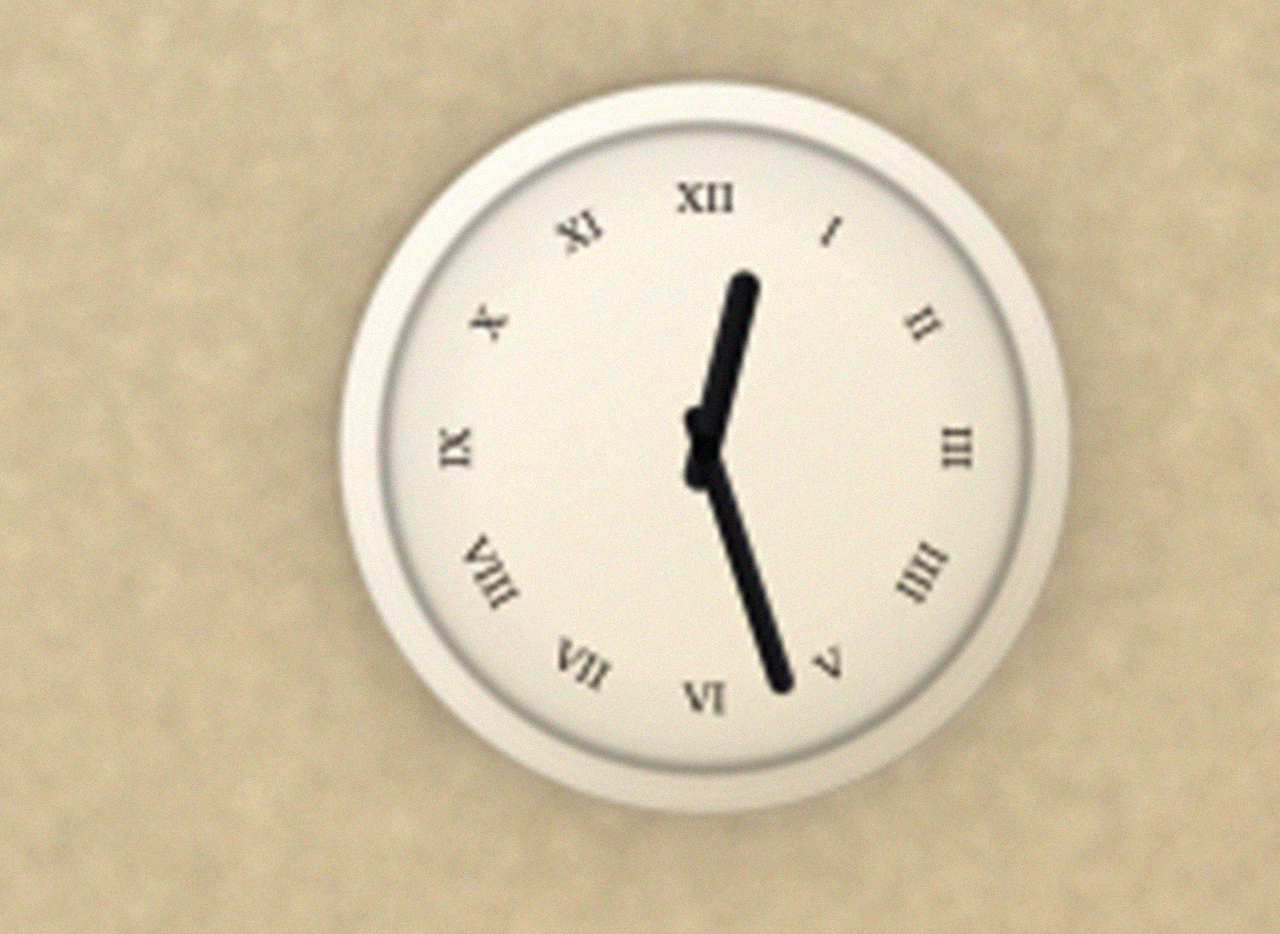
12:27
